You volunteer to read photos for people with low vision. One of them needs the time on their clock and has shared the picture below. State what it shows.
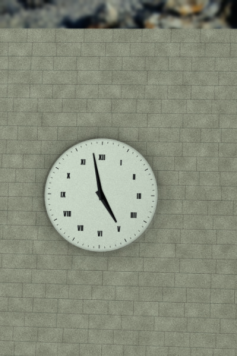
4:58
